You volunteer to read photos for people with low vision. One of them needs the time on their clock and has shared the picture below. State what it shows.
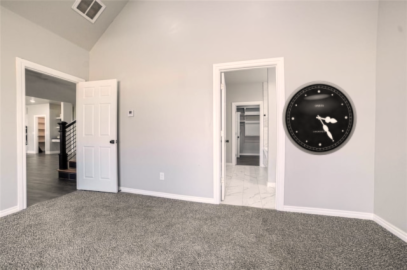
3:25
